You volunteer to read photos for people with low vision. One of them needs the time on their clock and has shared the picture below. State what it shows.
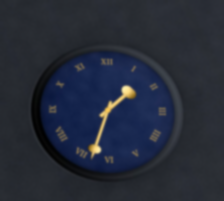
1:33
